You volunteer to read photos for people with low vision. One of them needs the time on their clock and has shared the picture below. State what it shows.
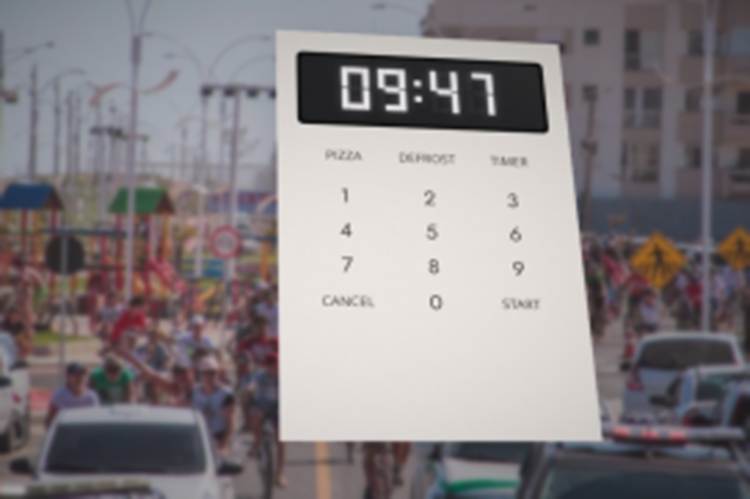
9:47
